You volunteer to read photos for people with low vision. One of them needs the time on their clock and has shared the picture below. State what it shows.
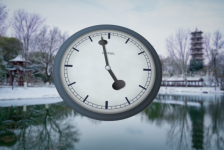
4:58
